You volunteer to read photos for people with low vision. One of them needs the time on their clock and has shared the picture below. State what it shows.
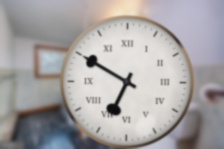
6:50
